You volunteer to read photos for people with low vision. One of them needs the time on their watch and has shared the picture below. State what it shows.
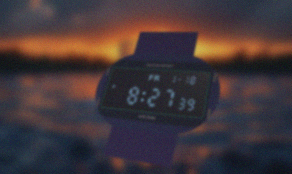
8:27:39
